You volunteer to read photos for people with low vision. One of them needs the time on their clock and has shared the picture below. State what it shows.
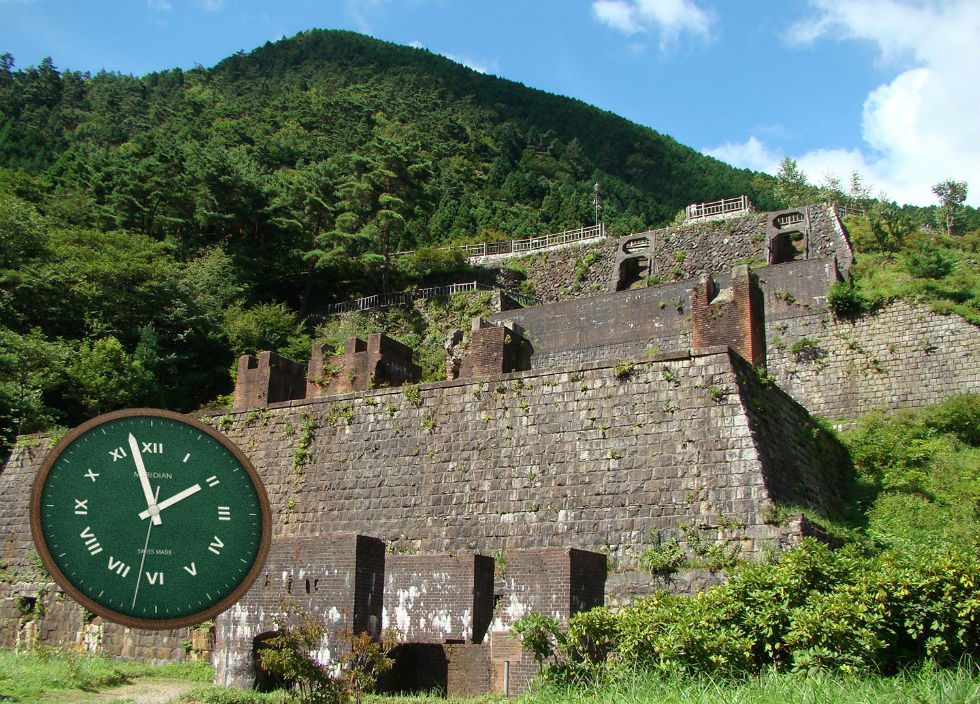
1:57:32
